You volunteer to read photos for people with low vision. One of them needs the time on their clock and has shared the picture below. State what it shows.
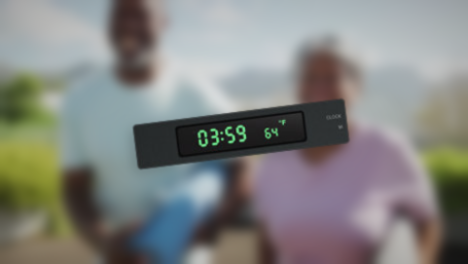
3:59
